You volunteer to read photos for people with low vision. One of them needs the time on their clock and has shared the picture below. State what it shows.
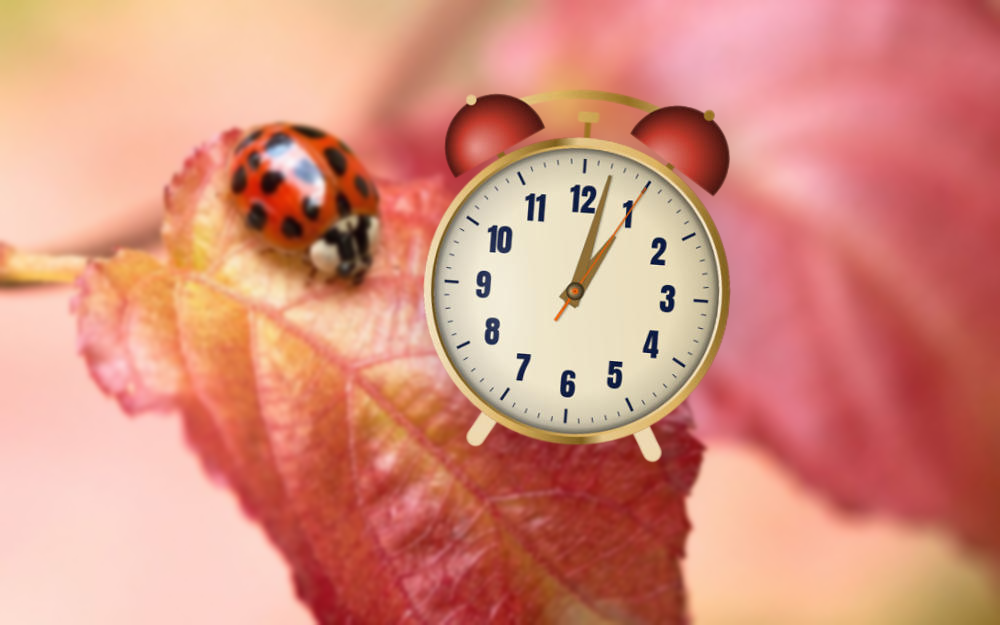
1:02:05
